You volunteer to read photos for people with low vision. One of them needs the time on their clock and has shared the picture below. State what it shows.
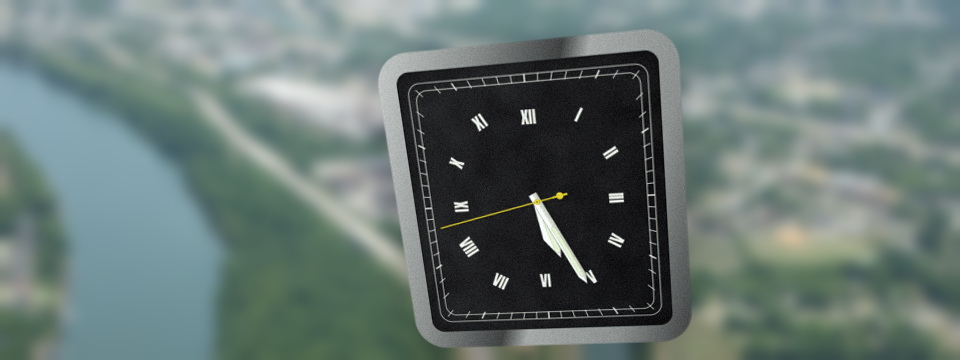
5:25:43
